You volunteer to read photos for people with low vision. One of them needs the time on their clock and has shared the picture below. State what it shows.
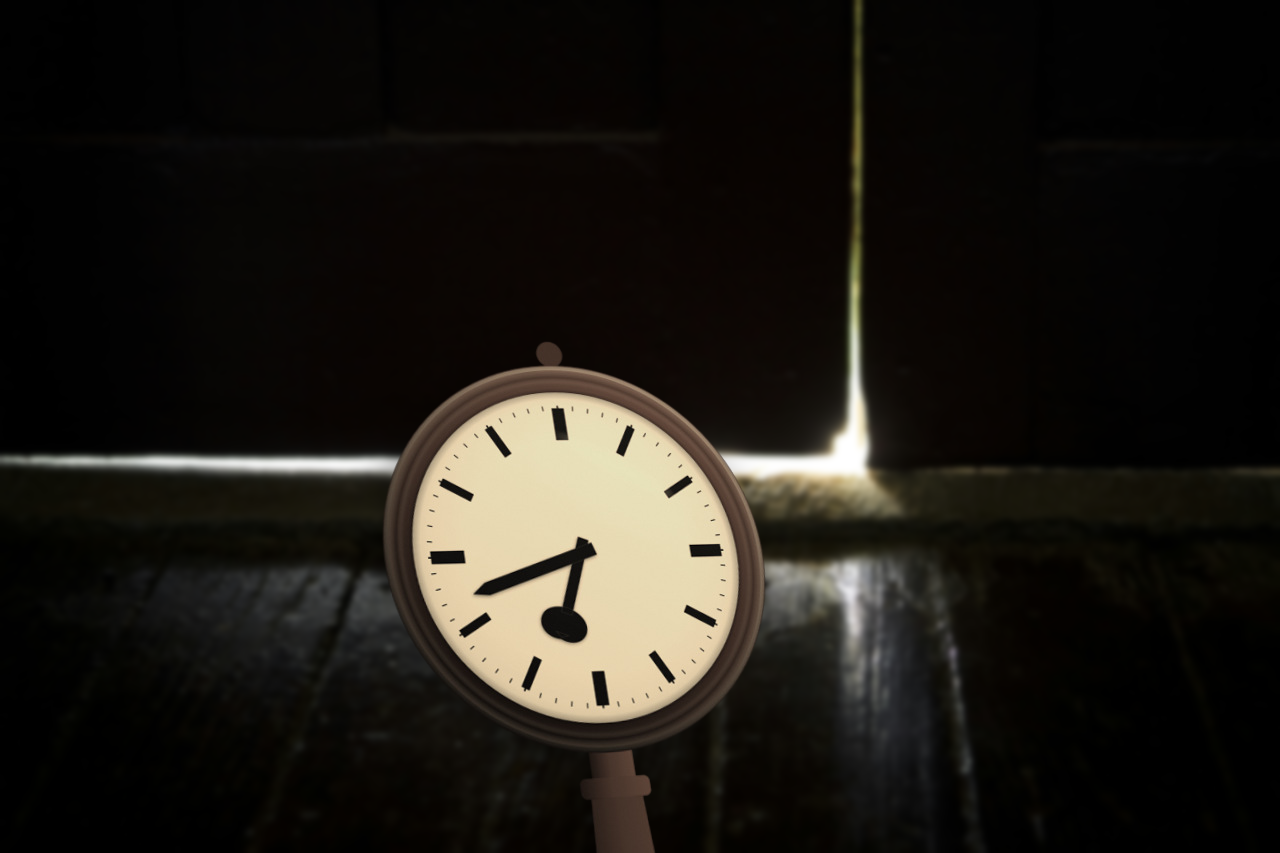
6:42
